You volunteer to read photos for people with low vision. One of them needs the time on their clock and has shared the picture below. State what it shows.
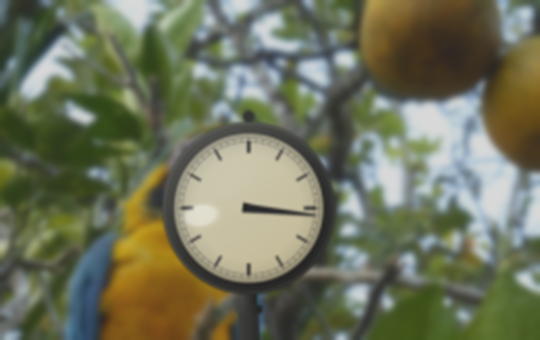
3:16
